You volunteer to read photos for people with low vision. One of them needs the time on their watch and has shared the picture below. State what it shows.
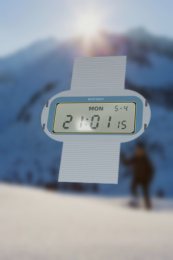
21:01:15
